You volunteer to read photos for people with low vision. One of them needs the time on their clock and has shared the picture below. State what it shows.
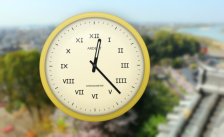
12:23
